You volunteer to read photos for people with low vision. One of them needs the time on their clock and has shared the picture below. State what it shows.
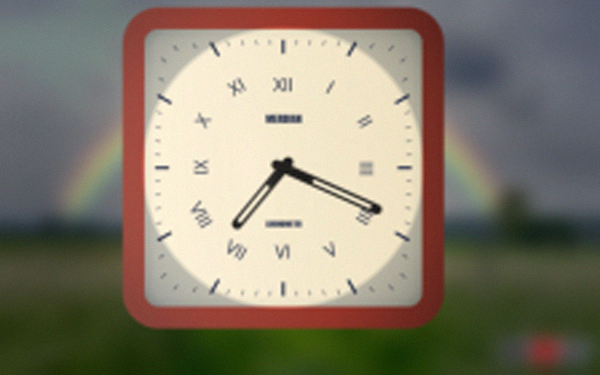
7:19
